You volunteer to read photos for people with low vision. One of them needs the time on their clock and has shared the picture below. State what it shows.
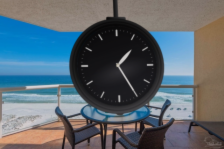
1:25
